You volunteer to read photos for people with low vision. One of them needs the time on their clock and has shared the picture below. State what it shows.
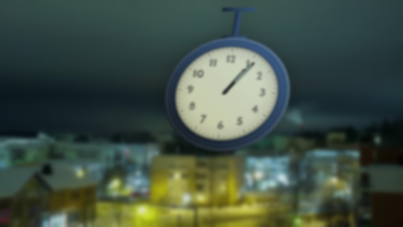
1:06
